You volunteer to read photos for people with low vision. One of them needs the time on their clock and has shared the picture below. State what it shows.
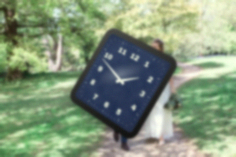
1:48
